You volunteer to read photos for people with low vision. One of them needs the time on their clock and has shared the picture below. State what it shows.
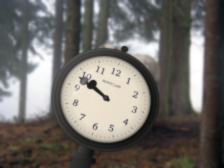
9:48
